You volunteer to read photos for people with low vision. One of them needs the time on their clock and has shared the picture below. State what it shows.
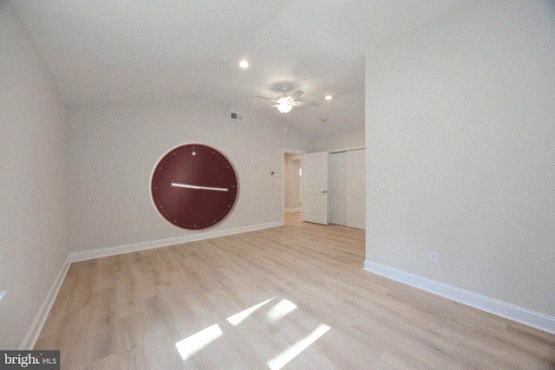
9:16
